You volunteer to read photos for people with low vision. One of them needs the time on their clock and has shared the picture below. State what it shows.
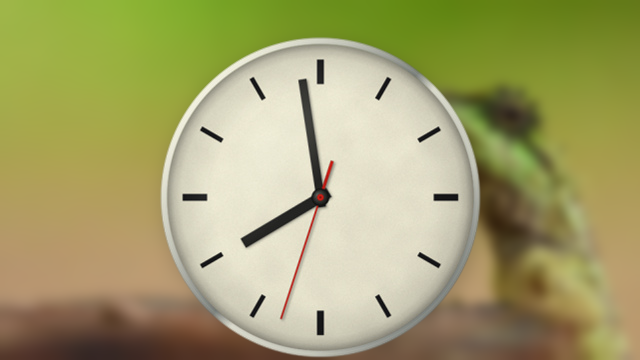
7:58:33
